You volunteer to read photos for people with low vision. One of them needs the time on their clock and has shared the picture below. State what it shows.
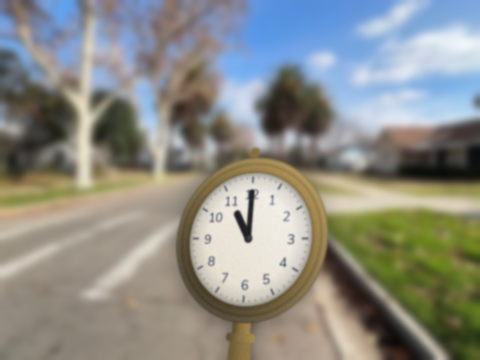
11:00
